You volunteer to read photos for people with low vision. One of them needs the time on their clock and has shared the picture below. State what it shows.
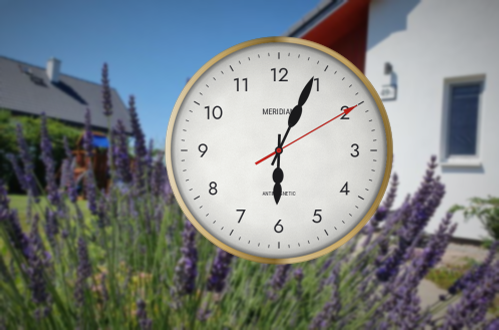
6:04:10
